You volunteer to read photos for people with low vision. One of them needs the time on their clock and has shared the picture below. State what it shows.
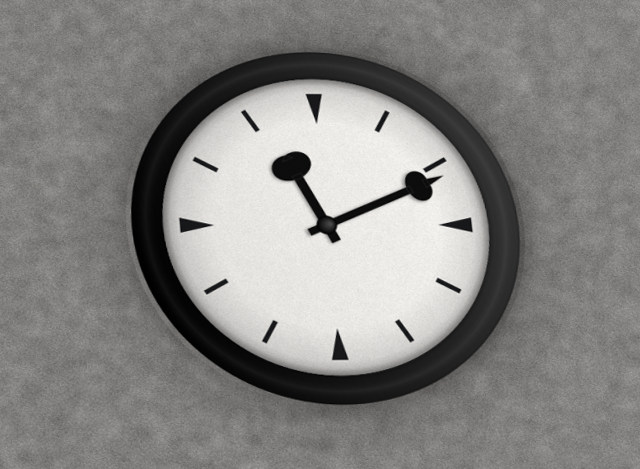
11:11
